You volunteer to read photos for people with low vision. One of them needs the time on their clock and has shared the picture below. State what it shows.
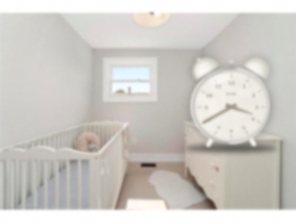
3:40
